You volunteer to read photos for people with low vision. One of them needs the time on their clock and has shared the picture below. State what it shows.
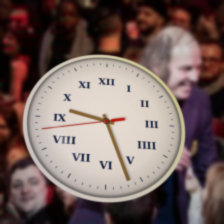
9:26:43
